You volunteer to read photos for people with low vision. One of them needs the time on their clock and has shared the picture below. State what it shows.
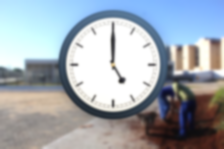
5:00
